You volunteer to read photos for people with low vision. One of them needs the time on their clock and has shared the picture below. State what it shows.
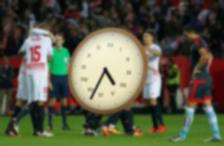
4:33
